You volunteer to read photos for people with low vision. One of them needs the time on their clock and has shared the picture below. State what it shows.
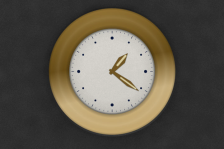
1:21
